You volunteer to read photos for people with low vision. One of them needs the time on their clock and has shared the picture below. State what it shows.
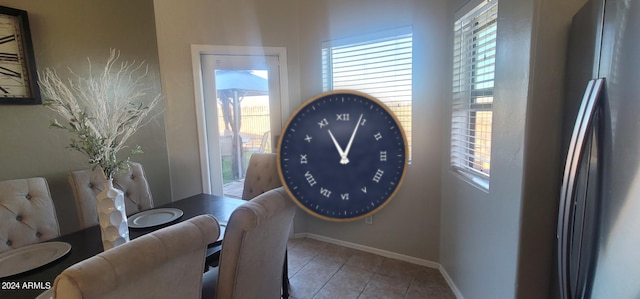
11:04
